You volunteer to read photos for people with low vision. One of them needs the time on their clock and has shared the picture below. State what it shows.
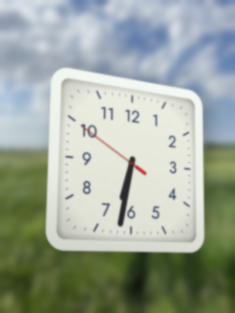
6:31:50
